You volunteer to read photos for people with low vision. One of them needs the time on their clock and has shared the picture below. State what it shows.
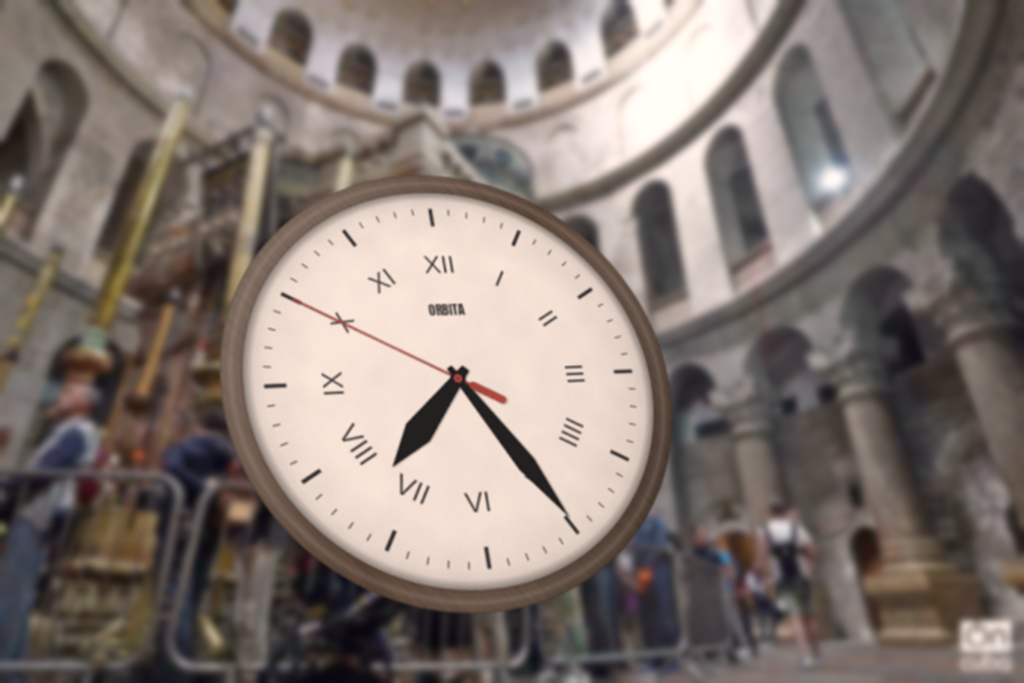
7:24:50
